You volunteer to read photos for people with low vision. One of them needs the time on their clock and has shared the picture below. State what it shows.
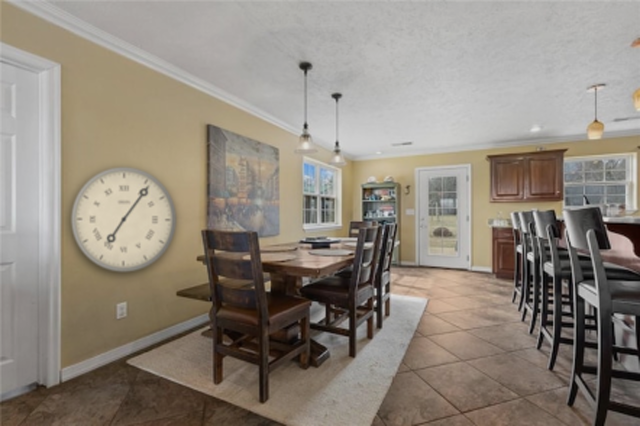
7:06
